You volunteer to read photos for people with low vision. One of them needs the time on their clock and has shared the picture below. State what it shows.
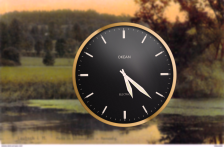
5:22
